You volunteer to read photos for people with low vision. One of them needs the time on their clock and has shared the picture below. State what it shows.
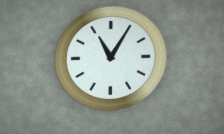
11:05
